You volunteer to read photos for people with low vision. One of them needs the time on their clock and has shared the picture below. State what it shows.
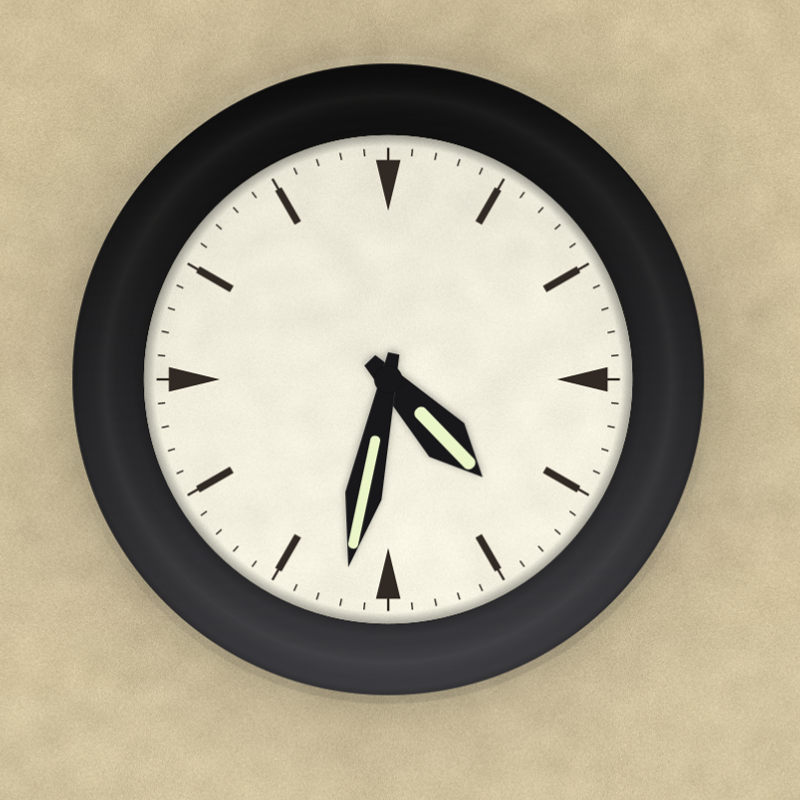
4:32
